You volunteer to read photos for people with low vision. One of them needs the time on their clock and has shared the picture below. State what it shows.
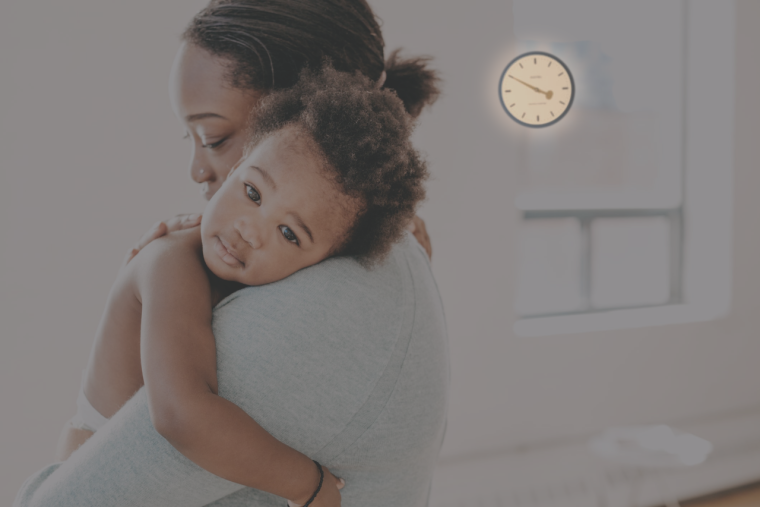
3:50
